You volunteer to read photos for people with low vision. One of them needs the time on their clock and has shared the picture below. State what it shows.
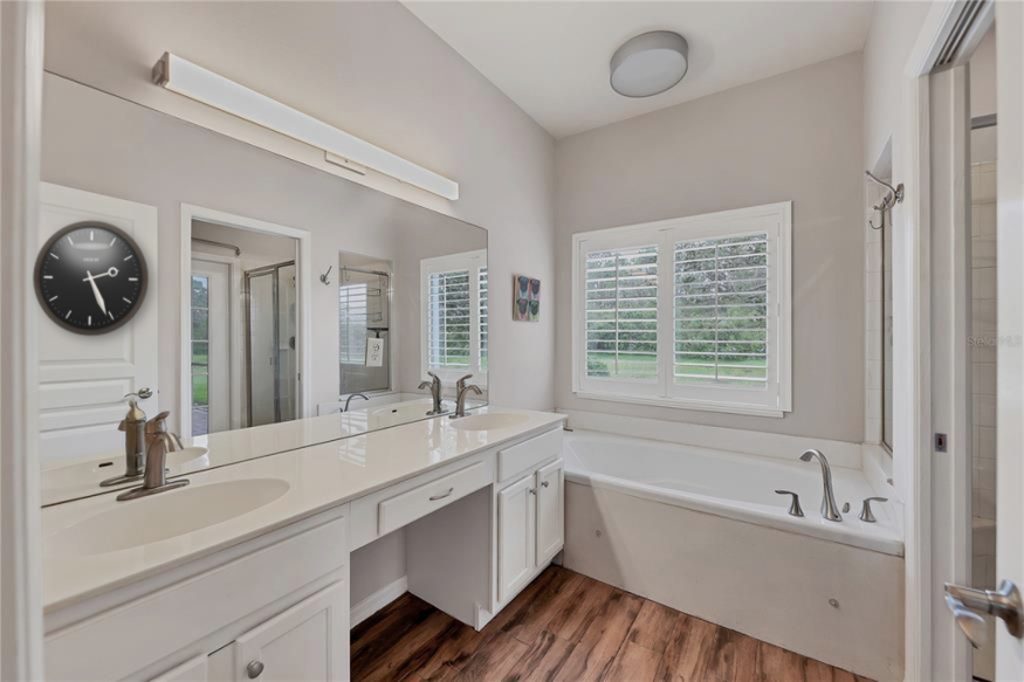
2:26
